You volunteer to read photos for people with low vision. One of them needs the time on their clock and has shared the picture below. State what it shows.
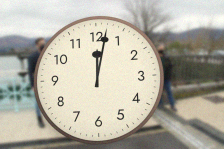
12:02
